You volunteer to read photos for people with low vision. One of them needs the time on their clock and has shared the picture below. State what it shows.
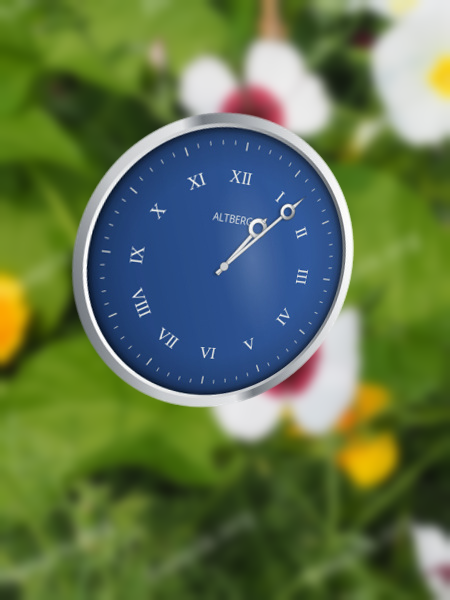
1:07
